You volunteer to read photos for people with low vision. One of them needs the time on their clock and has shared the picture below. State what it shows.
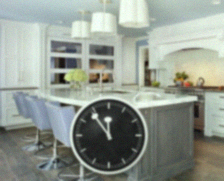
11:54
